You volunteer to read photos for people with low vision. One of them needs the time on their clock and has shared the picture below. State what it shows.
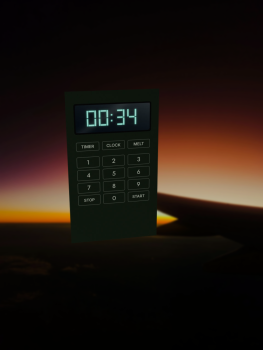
0:34
